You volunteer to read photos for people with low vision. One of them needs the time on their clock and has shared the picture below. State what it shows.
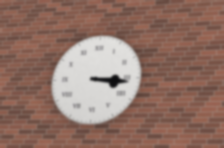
3:16
